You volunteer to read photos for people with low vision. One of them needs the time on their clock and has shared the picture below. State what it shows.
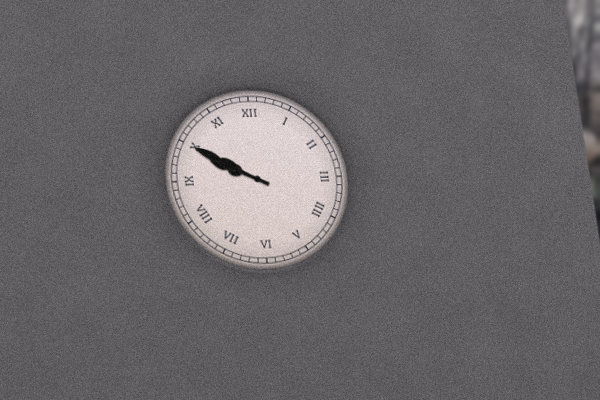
9:50
